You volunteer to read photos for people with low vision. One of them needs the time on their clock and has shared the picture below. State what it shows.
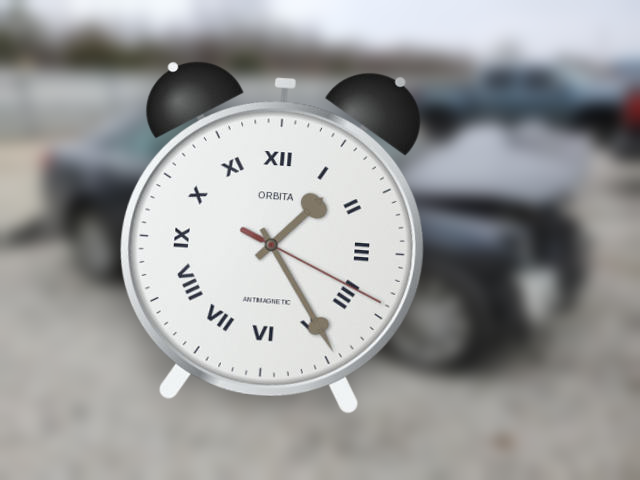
1:24:19
